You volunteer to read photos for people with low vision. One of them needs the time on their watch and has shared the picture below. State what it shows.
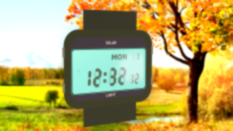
12:32:12
